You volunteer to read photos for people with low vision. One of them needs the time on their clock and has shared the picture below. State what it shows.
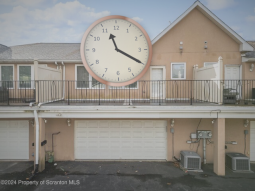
11:20
